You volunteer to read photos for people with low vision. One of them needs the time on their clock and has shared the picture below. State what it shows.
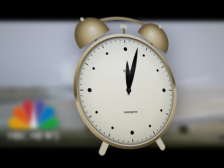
12:03
